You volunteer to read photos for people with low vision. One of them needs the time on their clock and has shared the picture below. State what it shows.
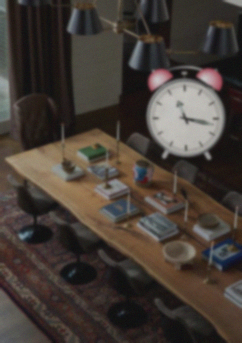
11:17
